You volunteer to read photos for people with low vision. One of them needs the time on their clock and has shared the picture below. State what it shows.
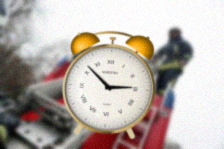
2:52
